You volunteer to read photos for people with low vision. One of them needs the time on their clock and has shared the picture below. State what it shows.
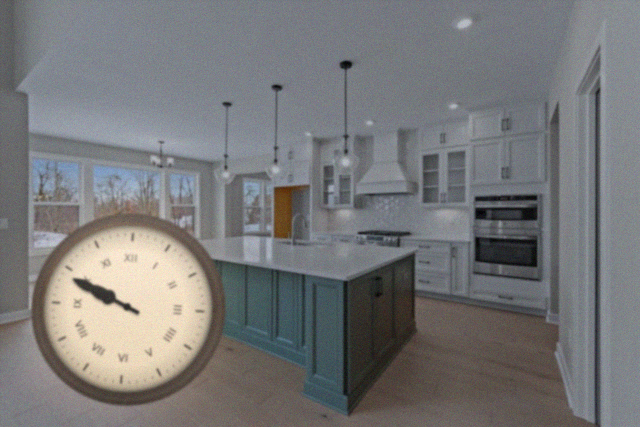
9:49
